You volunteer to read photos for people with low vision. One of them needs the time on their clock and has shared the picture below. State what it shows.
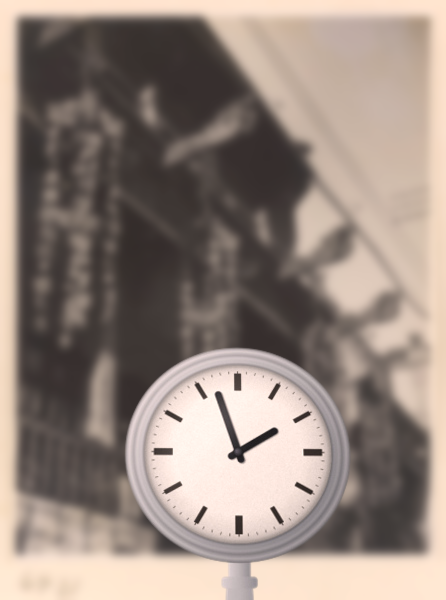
1:57
